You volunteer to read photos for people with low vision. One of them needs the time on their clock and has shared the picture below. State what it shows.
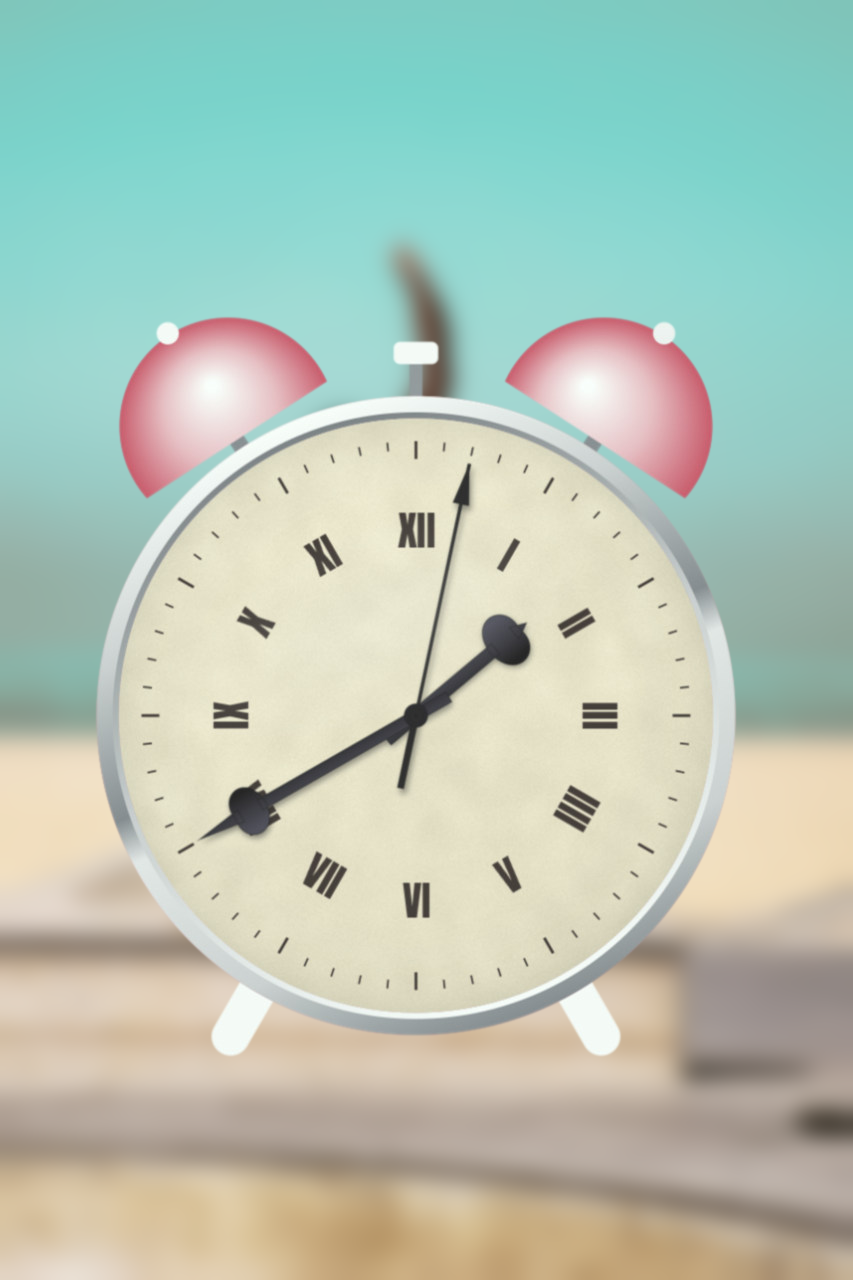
1:40:02
